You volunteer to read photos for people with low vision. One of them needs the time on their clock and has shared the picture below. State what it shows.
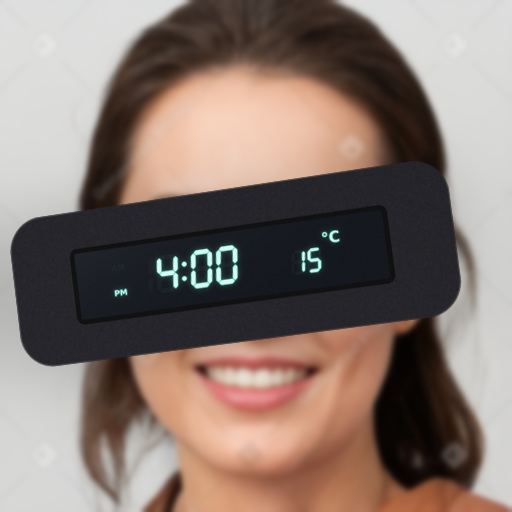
4:00
